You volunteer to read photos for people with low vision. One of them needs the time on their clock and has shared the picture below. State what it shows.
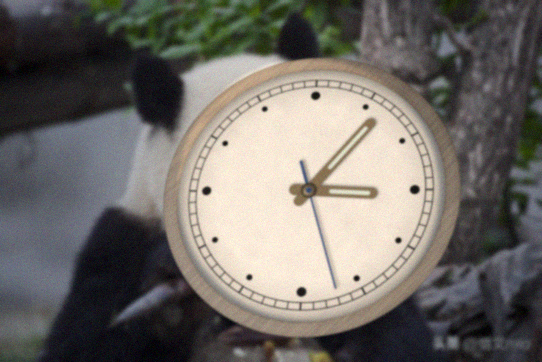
3:06:27
